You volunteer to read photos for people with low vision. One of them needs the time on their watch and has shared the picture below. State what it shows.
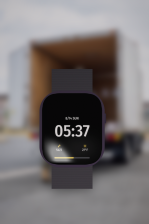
5:37
